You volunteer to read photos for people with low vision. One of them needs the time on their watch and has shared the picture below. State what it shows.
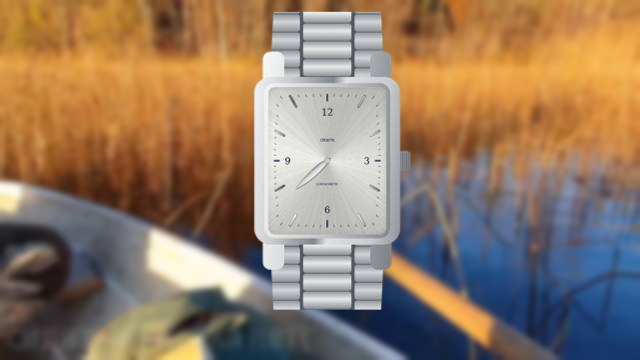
7:38
